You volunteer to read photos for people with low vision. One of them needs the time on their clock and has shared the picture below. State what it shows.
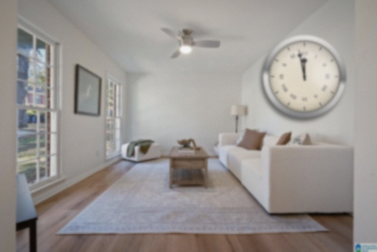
11:58
